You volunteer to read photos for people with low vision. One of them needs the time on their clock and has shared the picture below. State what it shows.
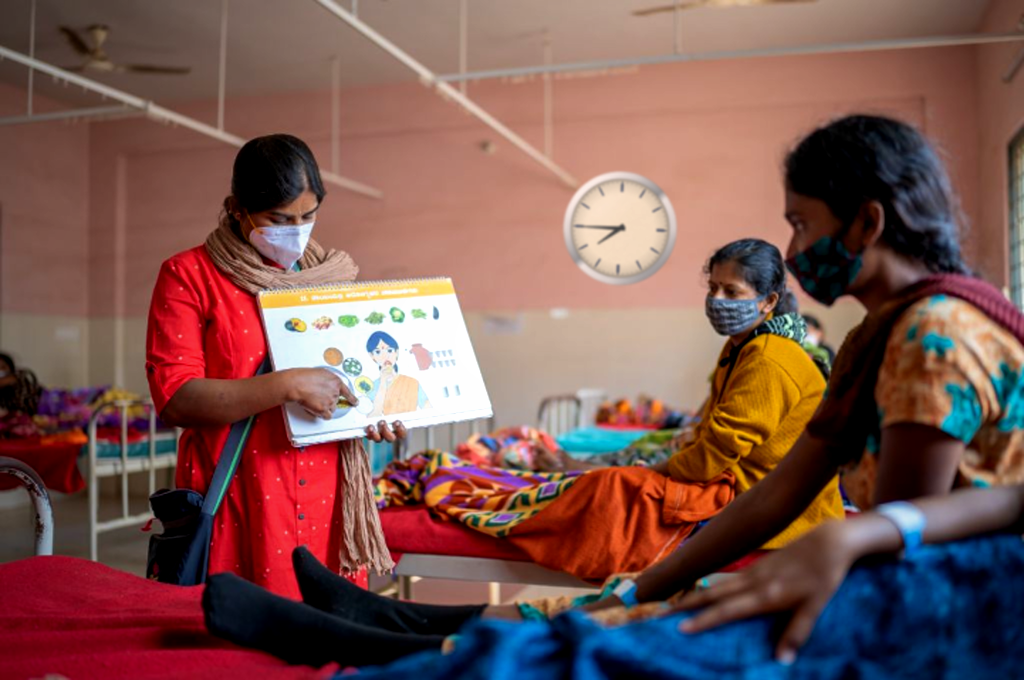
7:45
